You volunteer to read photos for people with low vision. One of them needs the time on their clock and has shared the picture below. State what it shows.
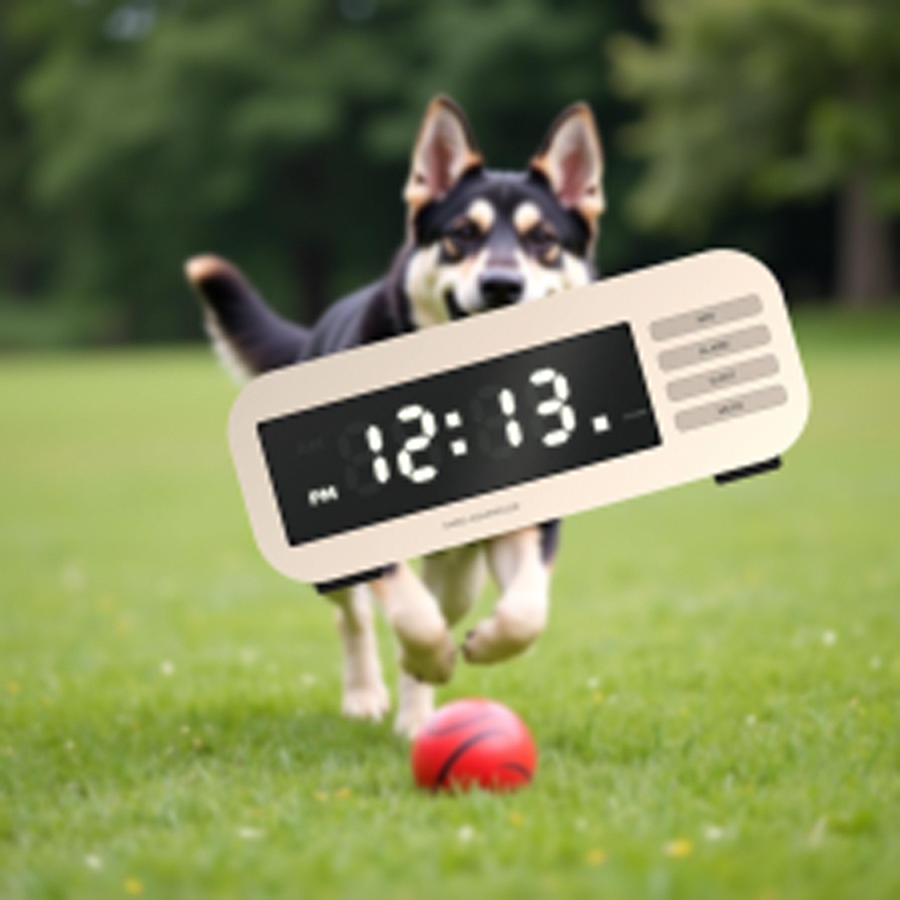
12:13
